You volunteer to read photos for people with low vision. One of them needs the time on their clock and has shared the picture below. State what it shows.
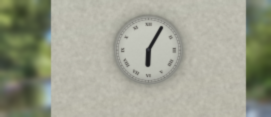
6:05
